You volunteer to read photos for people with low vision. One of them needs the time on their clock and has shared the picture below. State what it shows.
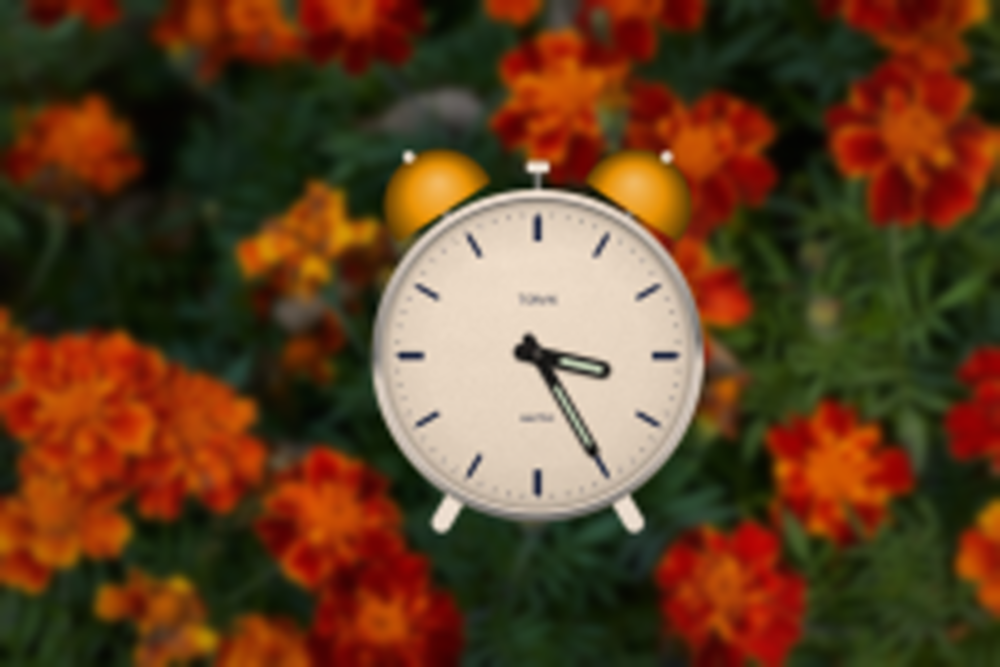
3:25
